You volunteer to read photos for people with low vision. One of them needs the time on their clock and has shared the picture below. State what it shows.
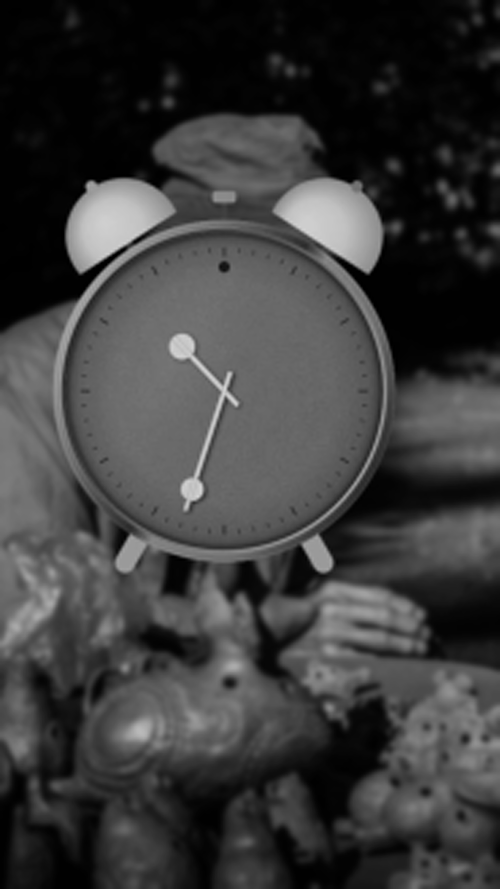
10:33
